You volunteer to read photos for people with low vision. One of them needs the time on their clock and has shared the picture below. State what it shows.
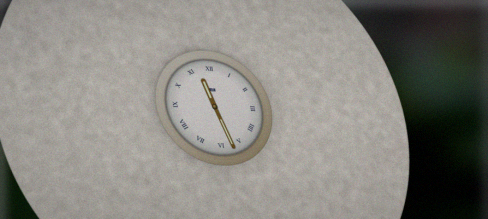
11:27
